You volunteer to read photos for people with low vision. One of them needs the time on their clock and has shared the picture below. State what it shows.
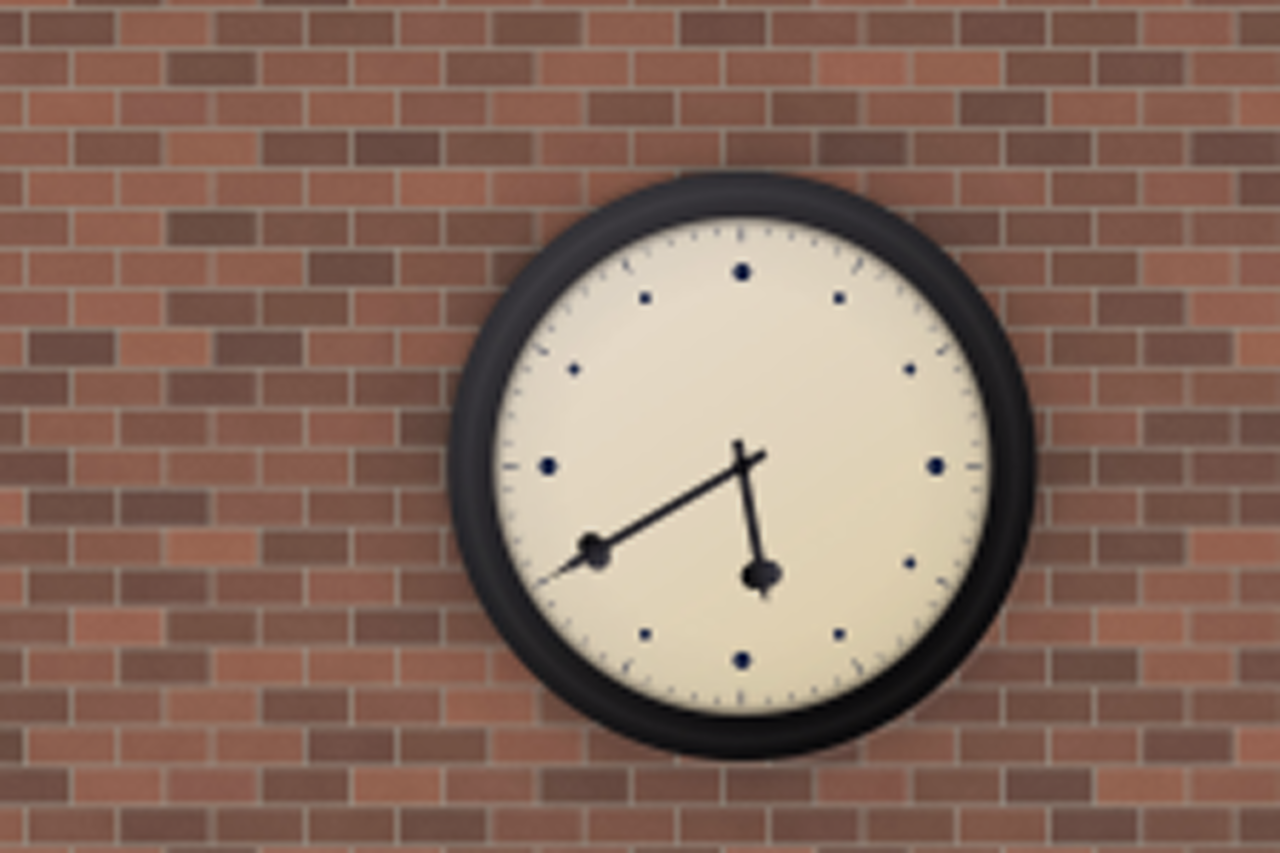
5:40
